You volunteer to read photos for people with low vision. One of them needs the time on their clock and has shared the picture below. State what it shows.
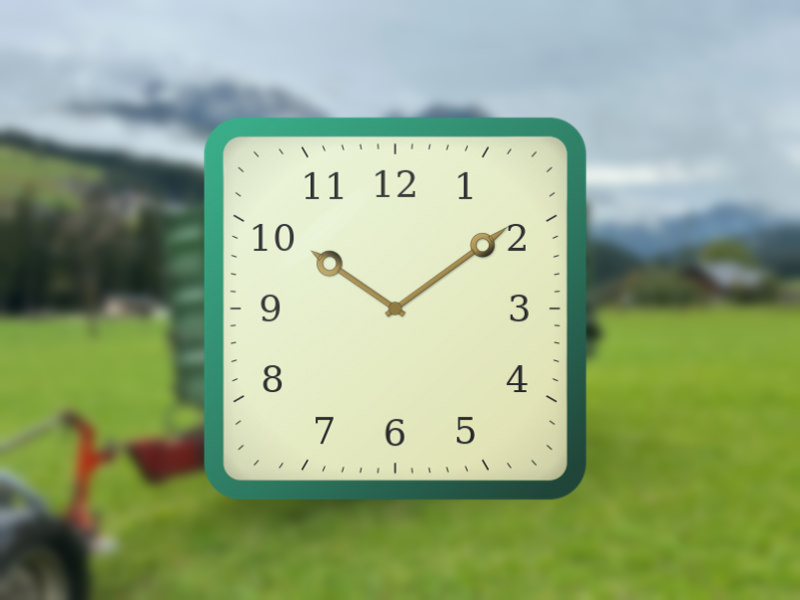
10:09
